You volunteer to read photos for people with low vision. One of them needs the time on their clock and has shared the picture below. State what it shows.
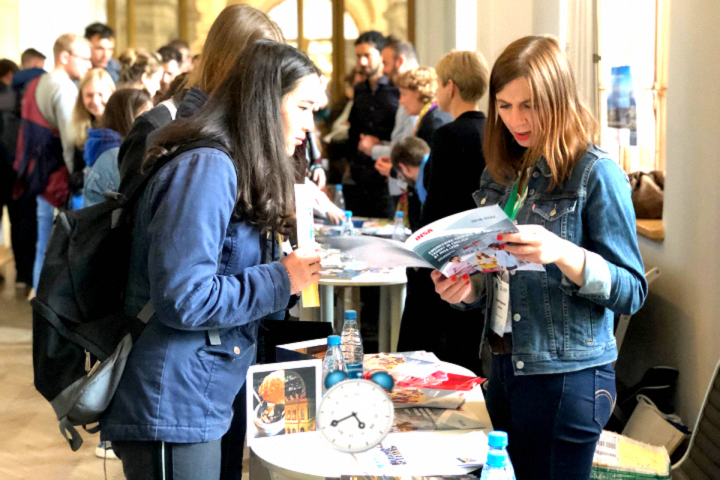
4:40
